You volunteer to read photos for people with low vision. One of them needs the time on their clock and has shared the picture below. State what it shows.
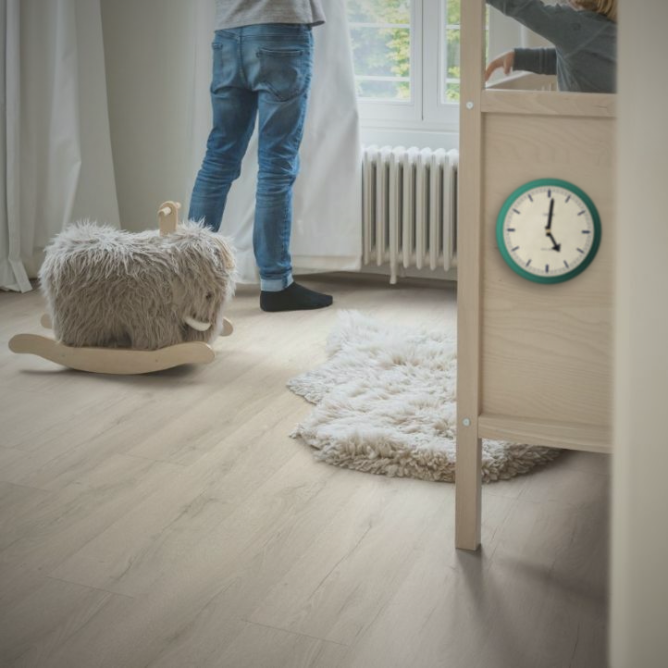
5:01
